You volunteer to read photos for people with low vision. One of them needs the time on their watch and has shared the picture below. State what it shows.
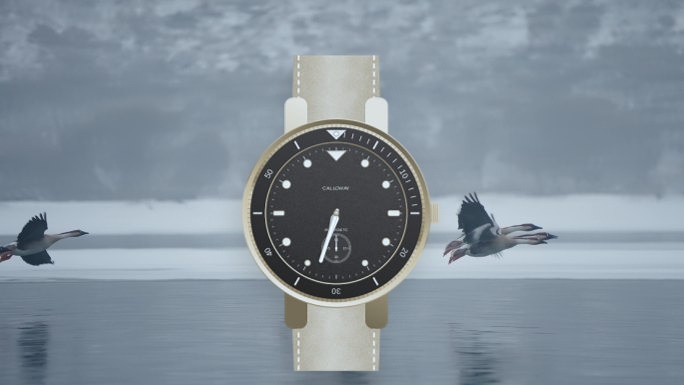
6:33
